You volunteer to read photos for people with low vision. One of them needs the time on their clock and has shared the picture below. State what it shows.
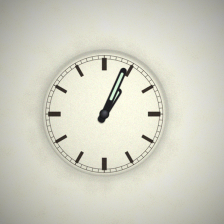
1:04
